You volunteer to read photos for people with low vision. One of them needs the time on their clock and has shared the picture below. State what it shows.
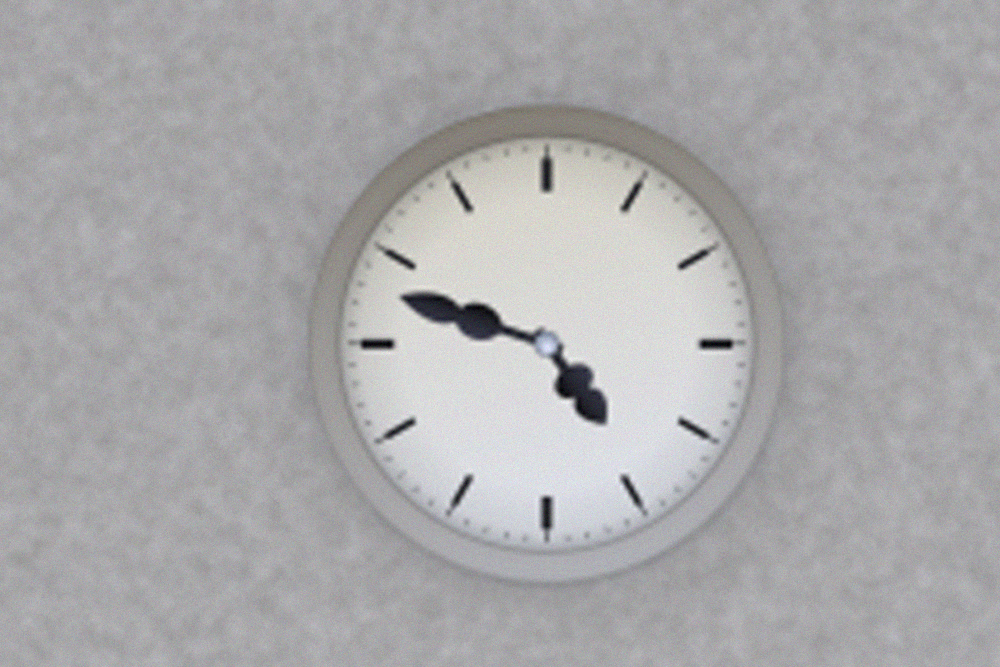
4:48
